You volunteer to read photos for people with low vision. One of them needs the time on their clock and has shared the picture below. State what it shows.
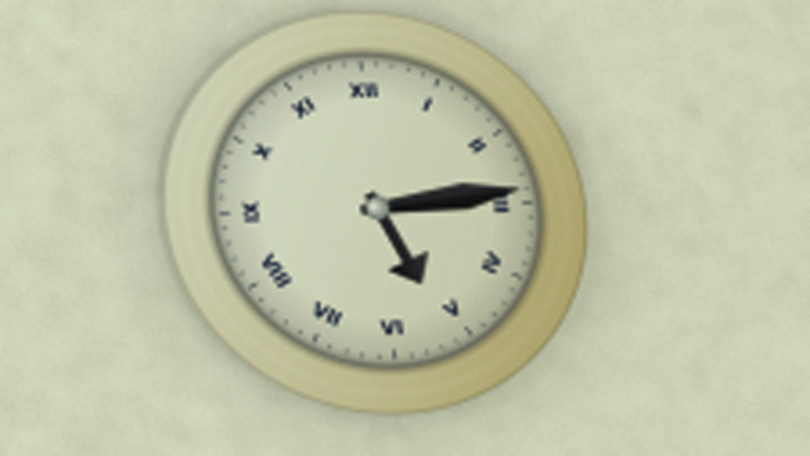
5:14
